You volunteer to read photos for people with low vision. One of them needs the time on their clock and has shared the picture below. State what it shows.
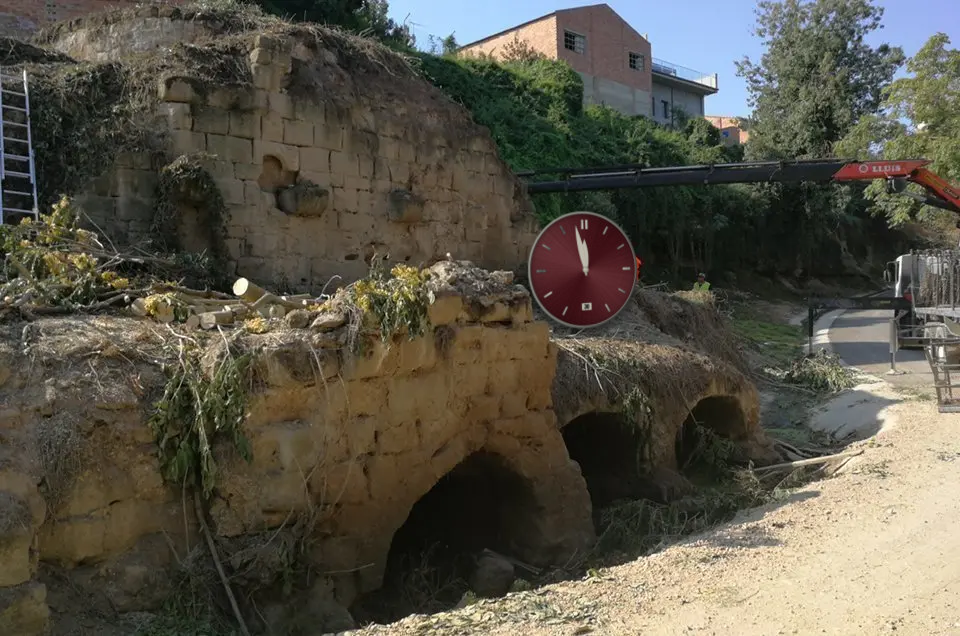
11:58
